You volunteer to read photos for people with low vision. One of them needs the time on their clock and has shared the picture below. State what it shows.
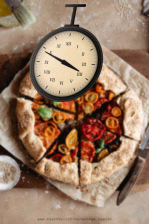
3:49
